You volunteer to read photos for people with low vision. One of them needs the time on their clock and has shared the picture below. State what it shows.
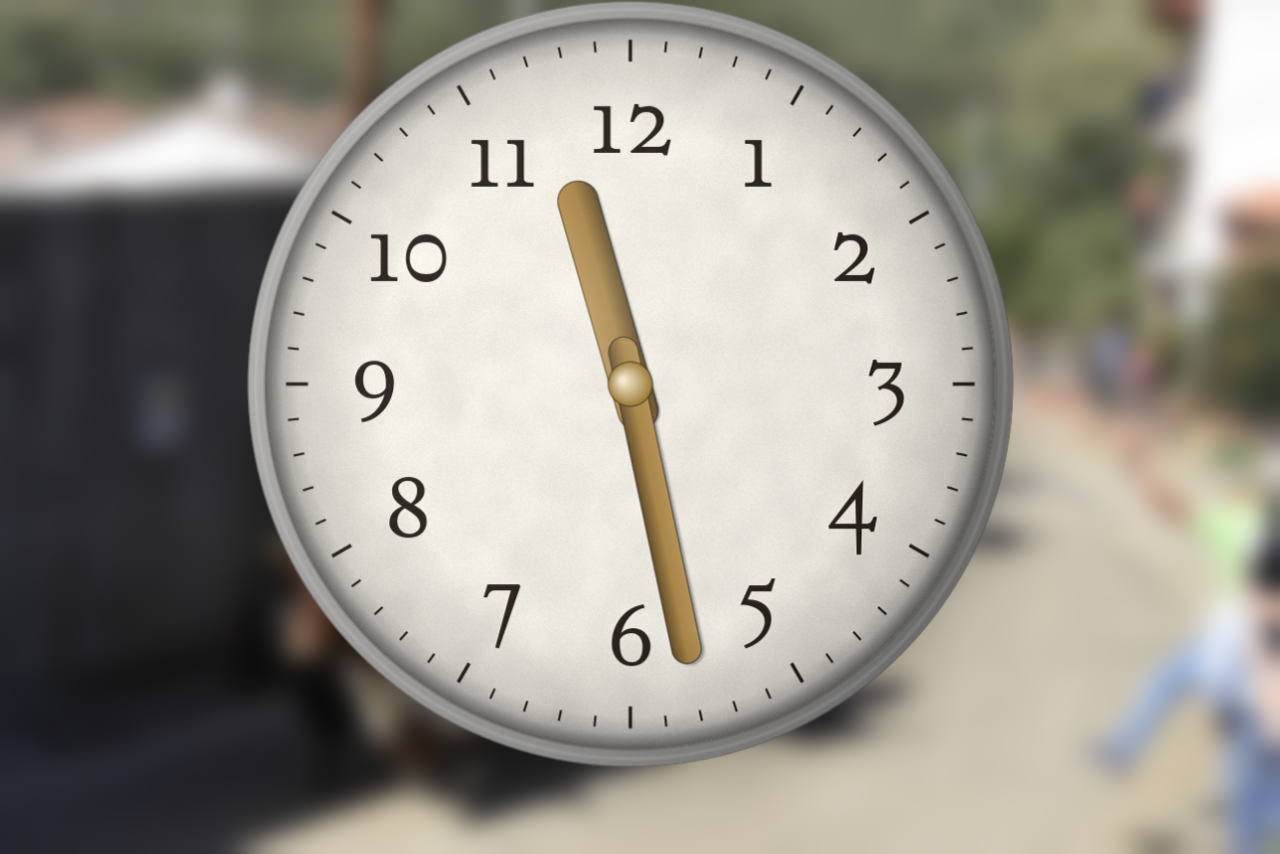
11:28
